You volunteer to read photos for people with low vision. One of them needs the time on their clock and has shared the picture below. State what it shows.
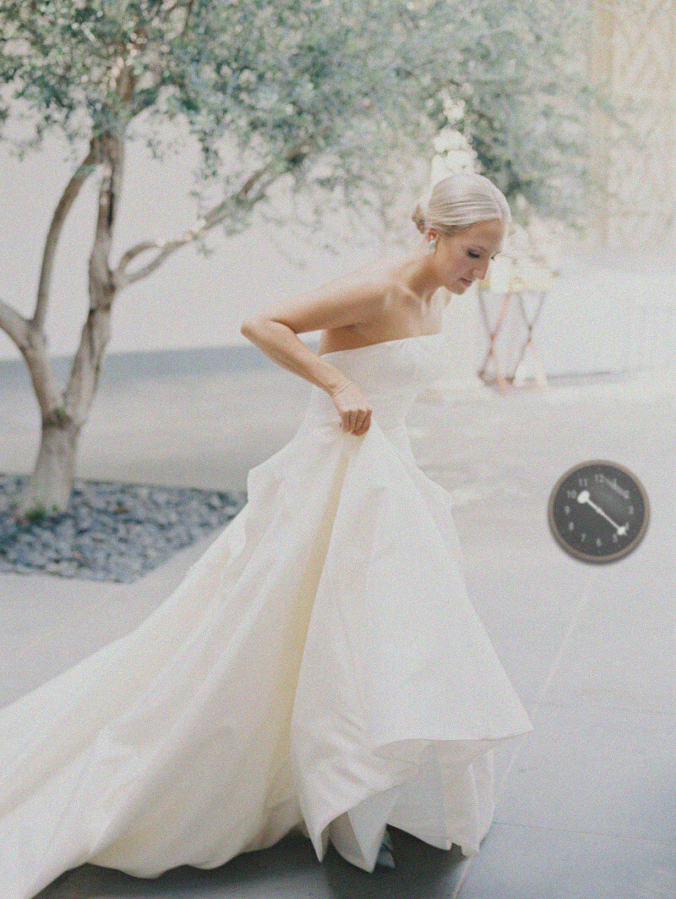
10:22
